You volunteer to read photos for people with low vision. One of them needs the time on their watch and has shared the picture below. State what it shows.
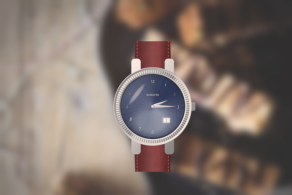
2:15
